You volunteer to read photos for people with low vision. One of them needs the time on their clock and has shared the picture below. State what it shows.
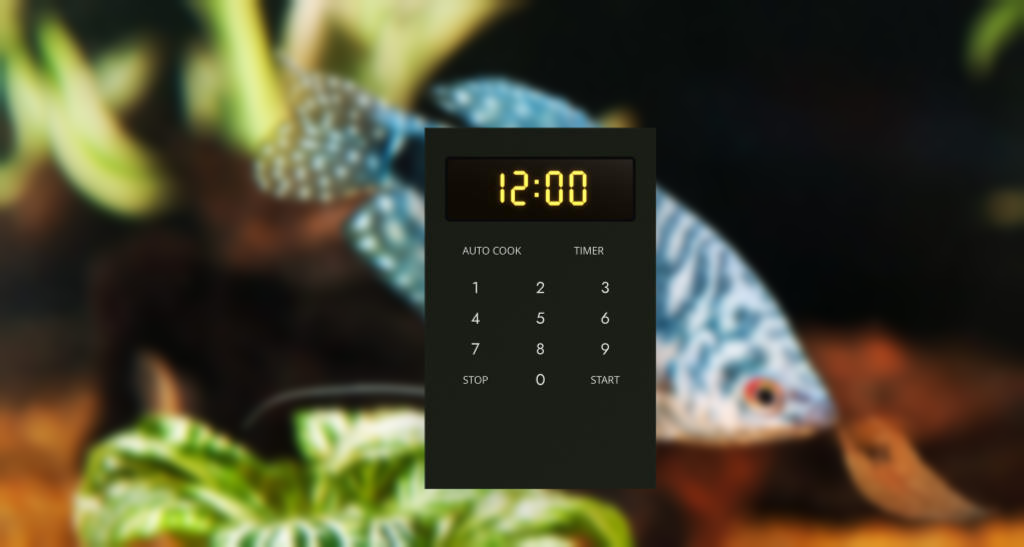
12:00
